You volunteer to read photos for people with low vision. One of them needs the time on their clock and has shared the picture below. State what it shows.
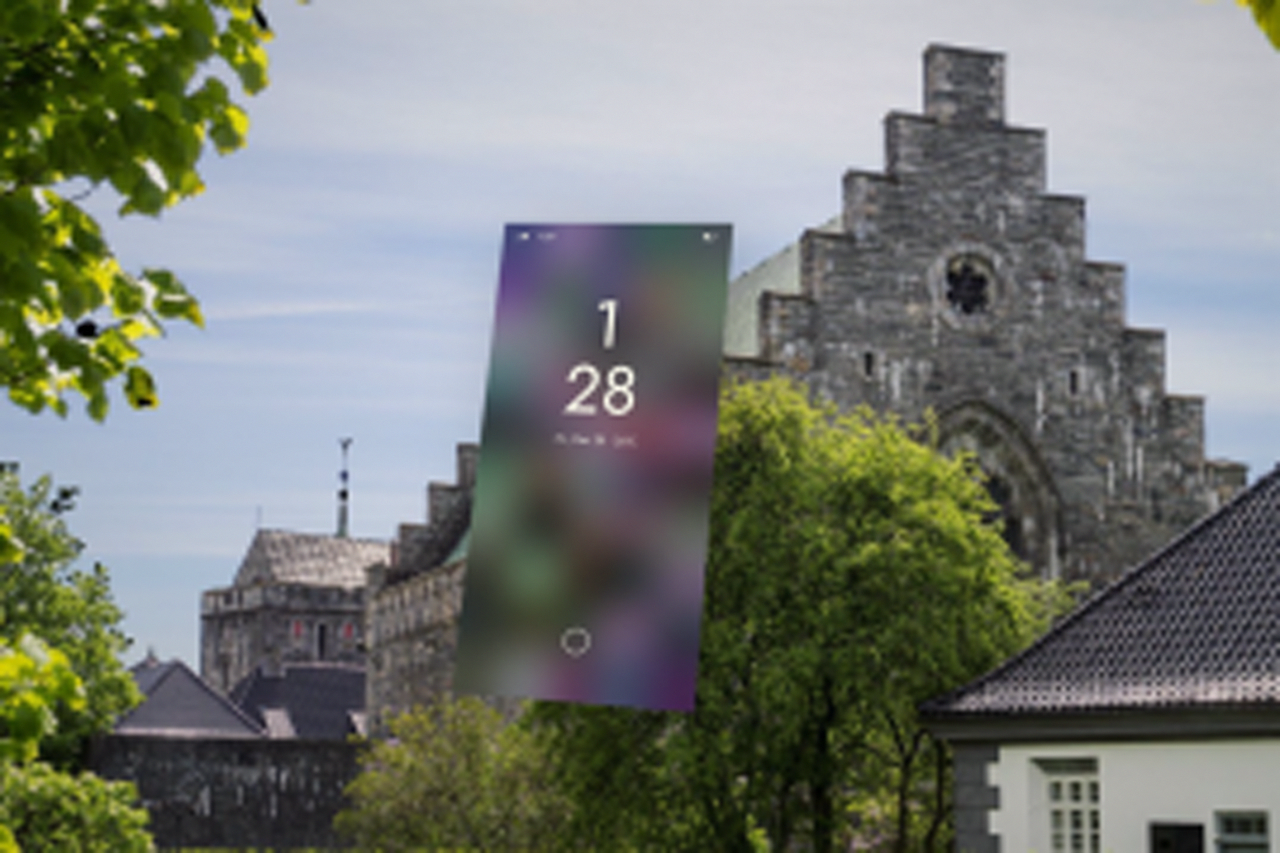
1:28
